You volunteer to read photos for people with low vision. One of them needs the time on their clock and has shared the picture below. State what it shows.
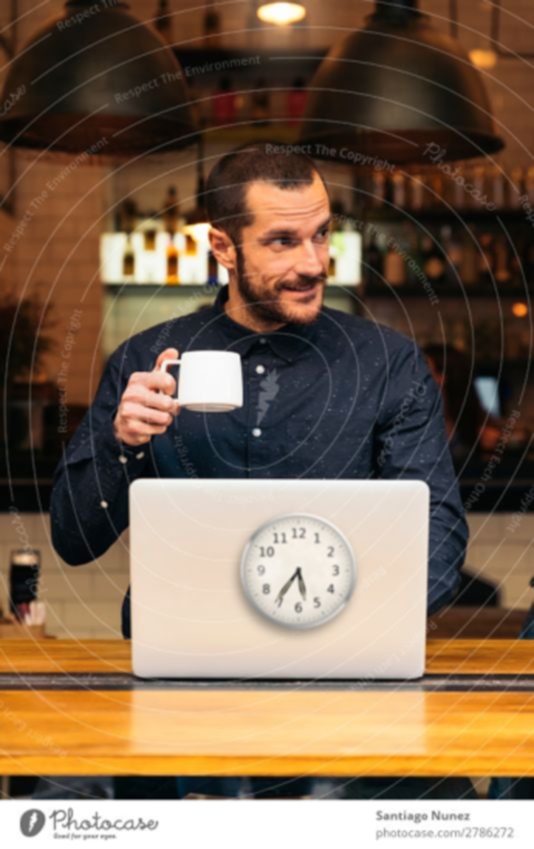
5:36
